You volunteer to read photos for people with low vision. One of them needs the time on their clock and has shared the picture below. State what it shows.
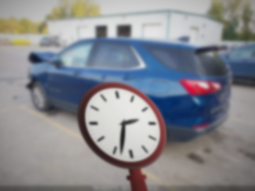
2:33
